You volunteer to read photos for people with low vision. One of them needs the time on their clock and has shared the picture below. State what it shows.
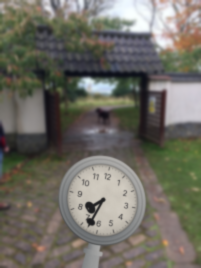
7:33
